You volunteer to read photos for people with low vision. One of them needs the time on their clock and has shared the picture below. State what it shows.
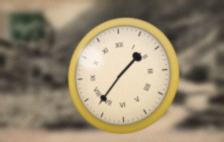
1:37
